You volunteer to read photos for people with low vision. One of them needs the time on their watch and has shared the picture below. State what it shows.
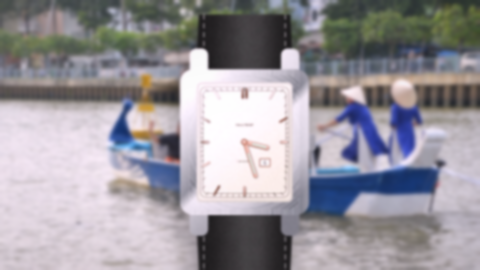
3:27
